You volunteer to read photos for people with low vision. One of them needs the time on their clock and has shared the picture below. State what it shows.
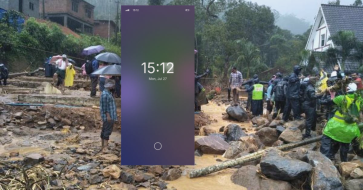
15:12
